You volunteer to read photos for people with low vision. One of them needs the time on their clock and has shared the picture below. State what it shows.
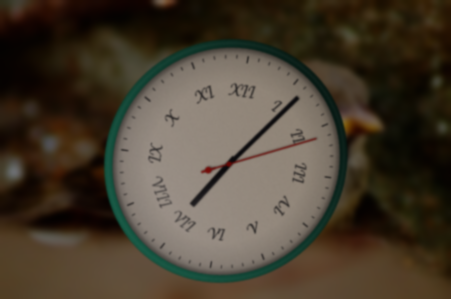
7:06:11
